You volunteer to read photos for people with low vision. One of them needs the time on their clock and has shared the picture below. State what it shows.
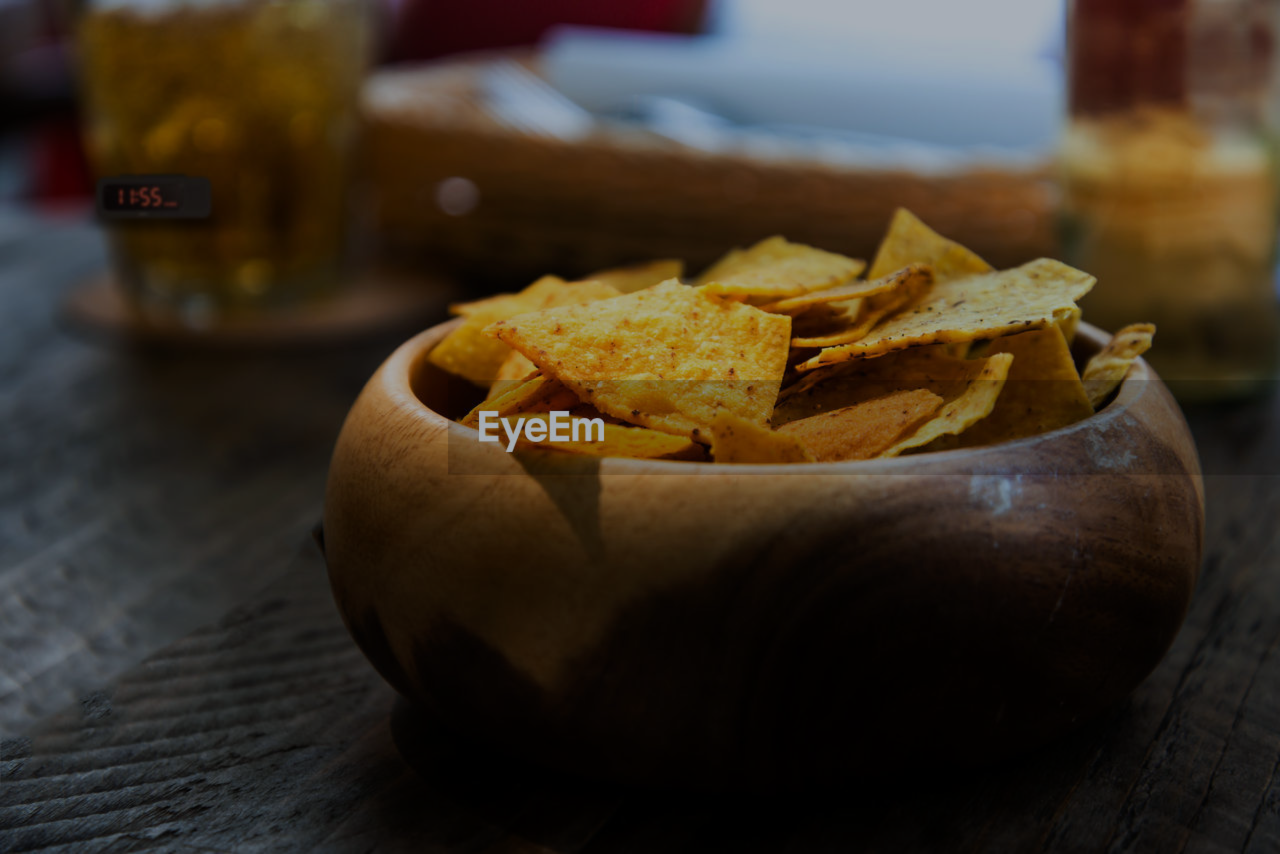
11:55
